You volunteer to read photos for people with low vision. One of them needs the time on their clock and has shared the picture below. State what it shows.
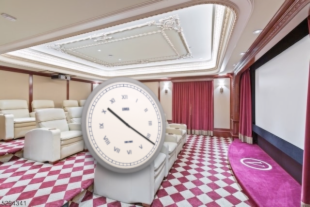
10:21
